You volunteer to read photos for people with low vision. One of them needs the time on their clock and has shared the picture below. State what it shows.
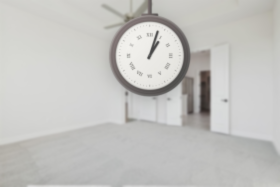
1:03
